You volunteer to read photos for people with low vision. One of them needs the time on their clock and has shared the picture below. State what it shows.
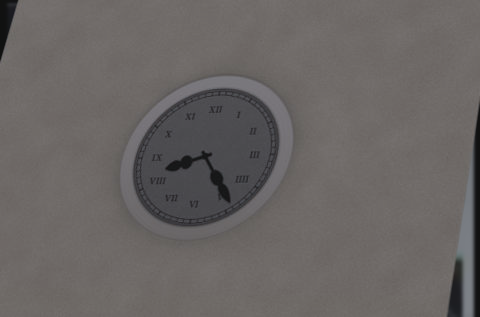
8:24
